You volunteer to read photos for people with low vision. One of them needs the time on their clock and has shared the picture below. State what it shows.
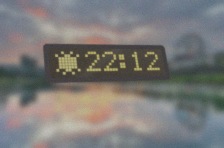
22:12
